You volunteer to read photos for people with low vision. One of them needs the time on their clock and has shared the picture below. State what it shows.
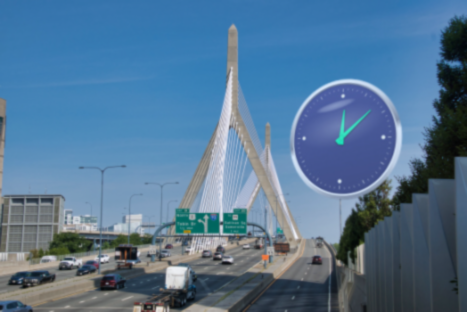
12:08
